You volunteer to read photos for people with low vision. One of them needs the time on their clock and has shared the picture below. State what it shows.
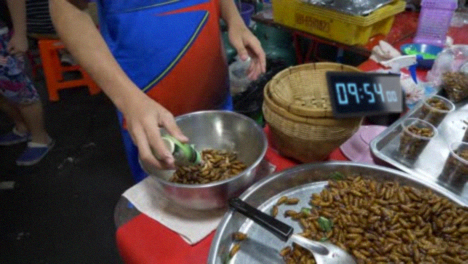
9:54
